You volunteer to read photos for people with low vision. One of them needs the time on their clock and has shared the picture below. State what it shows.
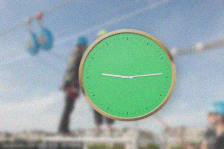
9:14
